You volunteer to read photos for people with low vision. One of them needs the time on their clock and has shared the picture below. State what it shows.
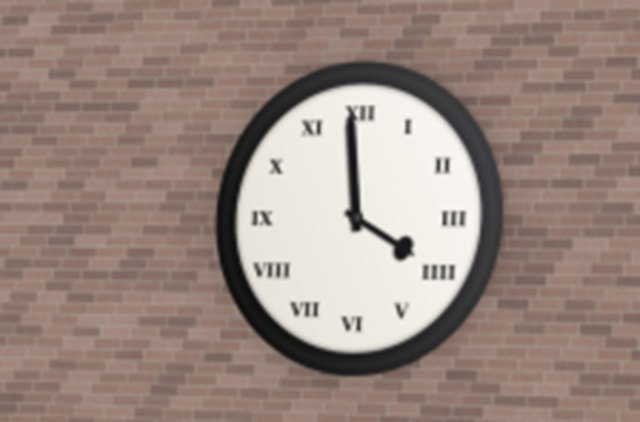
3:59
